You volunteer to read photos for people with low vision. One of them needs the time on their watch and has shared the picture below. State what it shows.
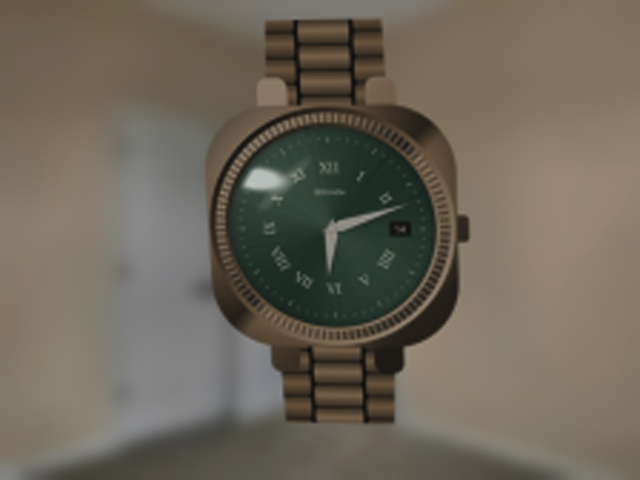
6:12
